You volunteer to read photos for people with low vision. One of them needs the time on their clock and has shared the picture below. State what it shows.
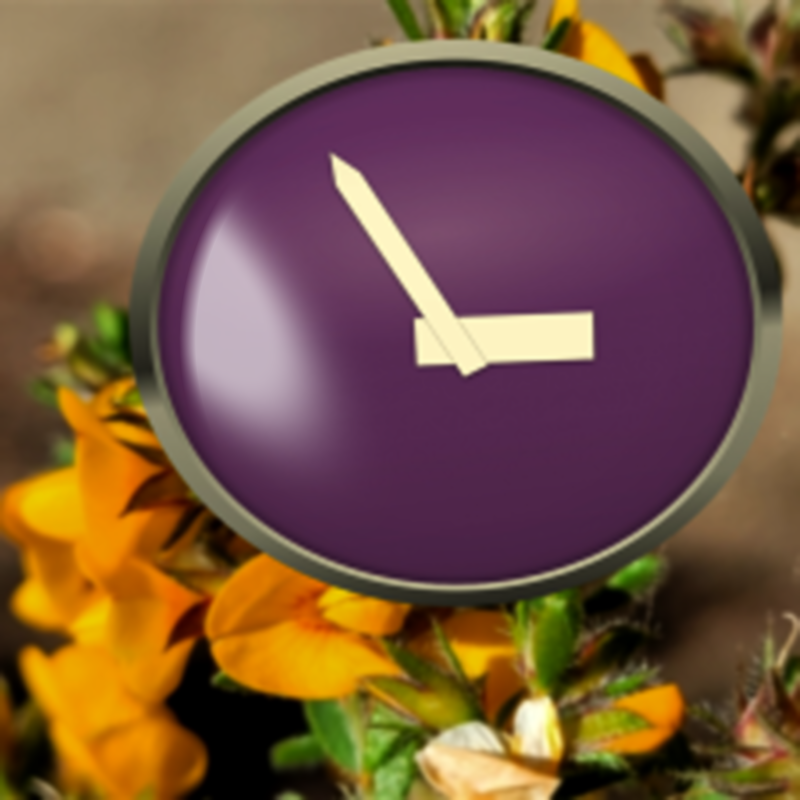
2:55
